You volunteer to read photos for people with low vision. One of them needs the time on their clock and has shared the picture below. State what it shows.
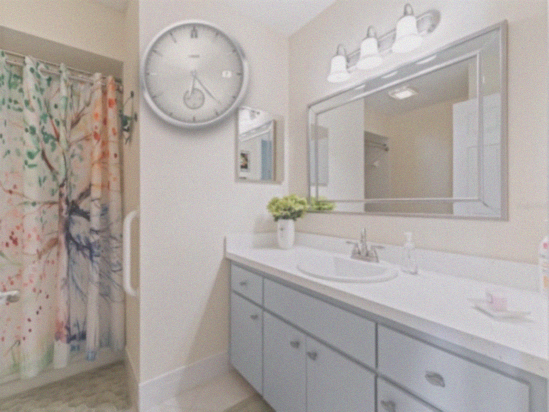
6:23
